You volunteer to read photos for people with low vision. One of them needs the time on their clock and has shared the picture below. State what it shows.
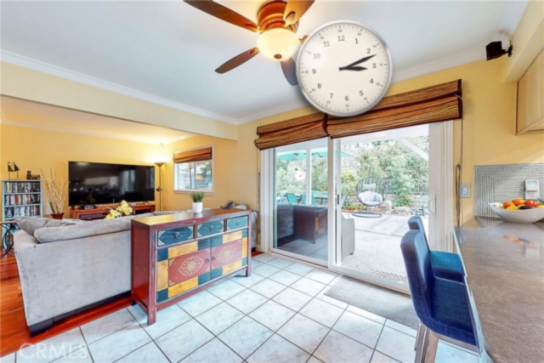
3:12
